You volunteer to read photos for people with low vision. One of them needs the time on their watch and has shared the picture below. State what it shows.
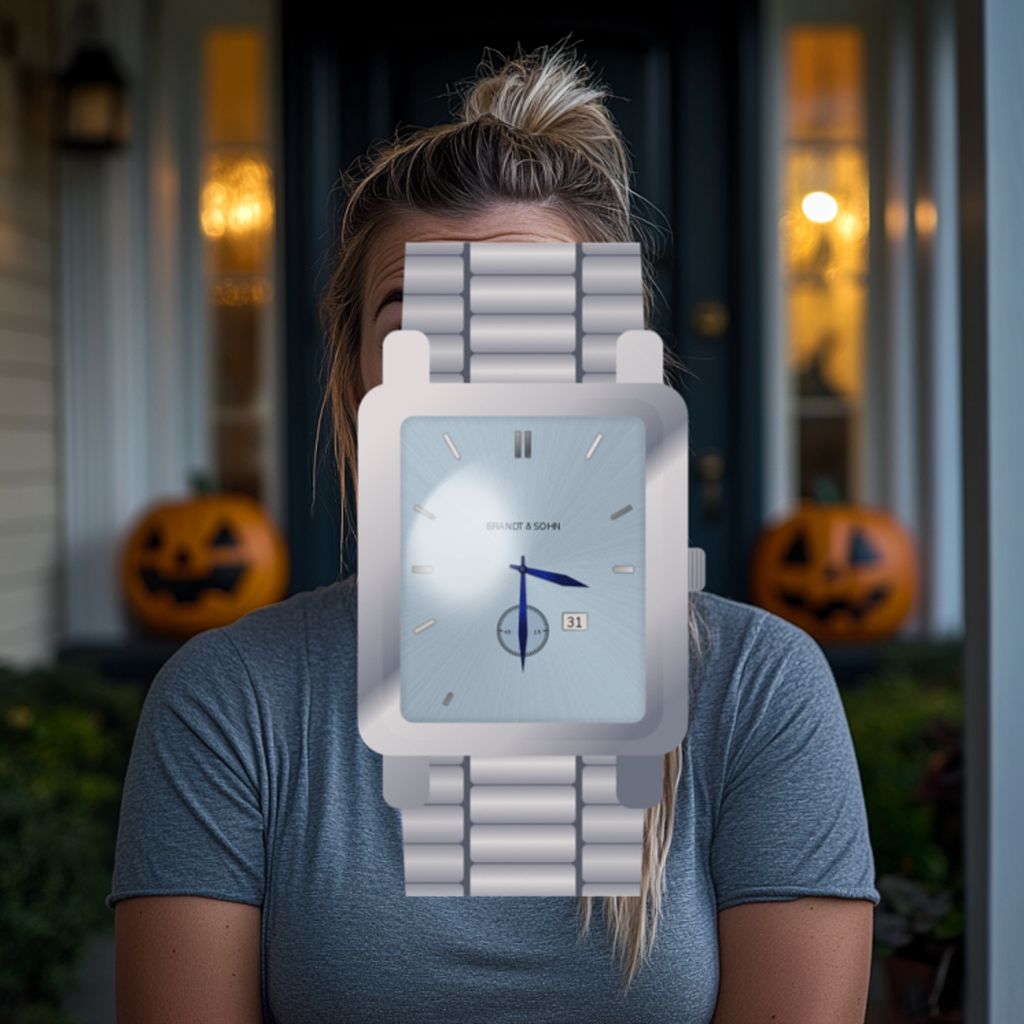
3:30
